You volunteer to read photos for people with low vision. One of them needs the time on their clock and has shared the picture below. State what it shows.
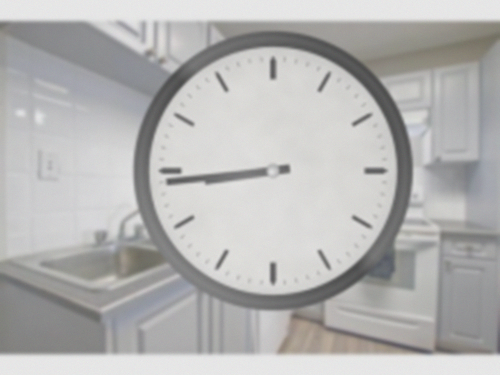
8:44
